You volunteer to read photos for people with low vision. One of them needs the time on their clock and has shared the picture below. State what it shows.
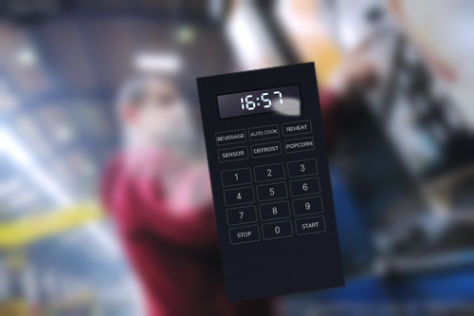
16:57
